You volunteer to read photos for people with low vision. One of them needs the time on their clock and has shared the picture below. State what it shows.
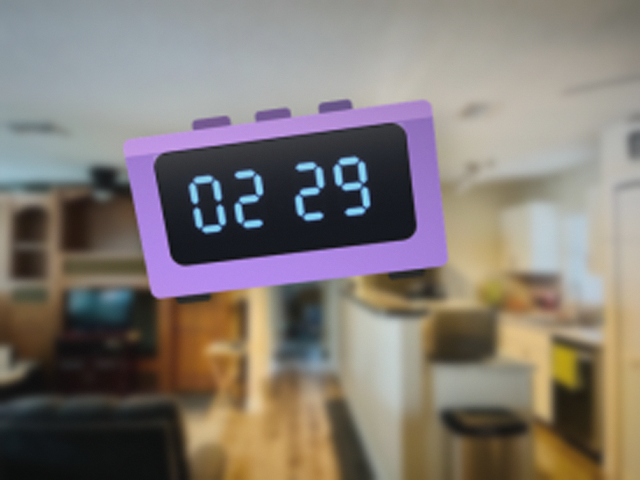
2:29
